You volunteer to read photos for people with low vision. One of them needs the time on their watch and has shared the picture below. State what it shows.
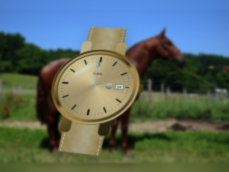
2:59
